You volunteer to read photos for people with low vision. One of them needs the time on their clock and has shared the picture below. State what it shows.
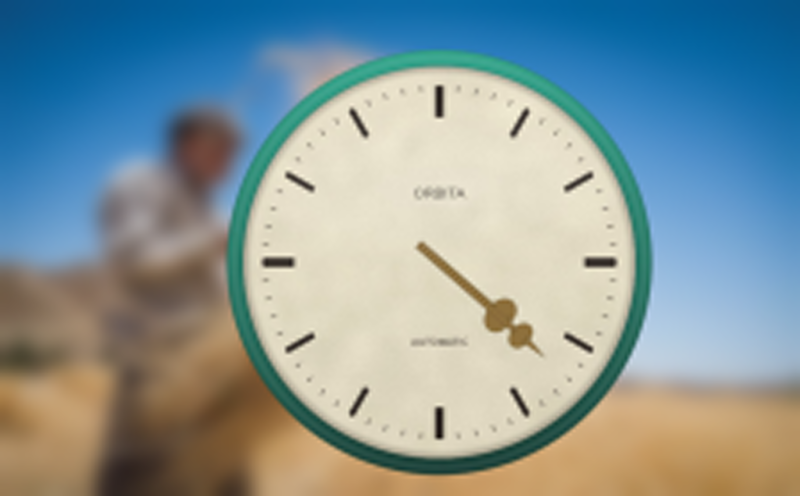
4:22
